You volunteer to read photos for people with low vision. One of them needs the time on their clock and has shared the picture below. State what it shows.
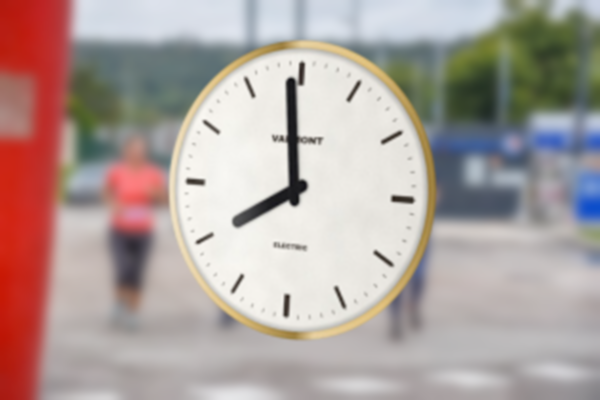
7:59
